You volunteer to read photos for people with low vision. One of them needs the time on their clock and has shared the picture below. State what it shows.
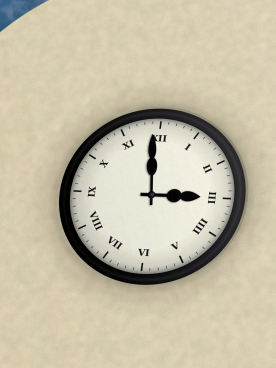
2:59
